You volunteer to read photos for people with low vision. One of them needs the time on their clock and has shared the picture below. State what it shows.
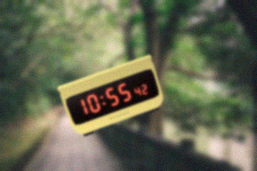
10:55
